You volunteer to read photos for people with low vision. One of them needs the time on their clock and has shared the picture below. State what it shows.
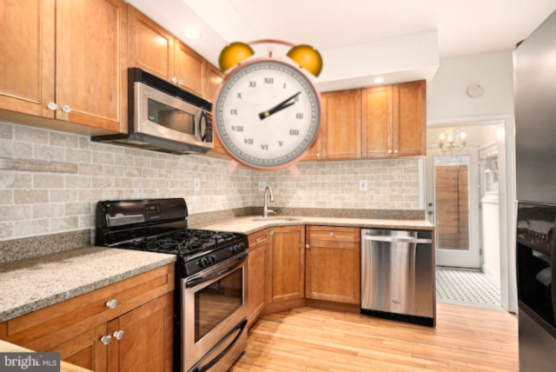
2:09
